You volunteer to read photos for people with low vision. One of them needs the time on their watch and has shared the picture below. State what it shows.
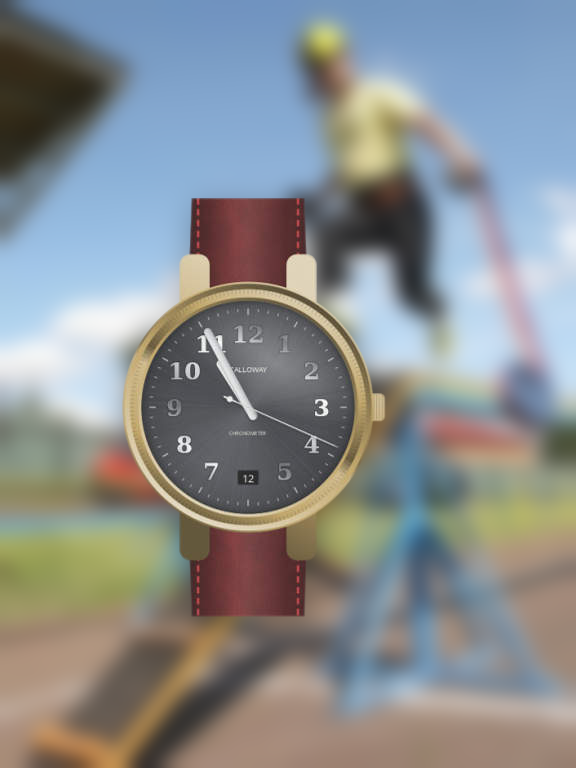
10:55:19
